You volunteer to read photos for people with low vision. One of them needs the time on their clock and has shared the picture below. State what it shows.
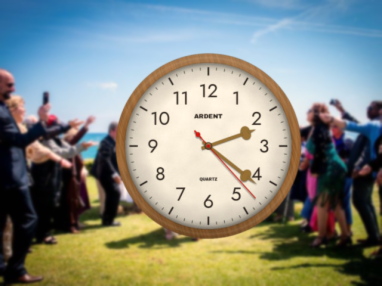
2:21:23
